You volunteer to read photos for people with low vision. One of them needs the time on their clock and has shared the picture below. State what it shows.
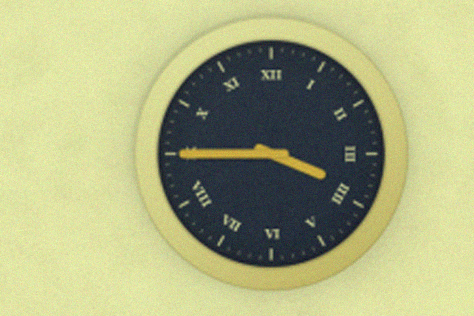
3:45
